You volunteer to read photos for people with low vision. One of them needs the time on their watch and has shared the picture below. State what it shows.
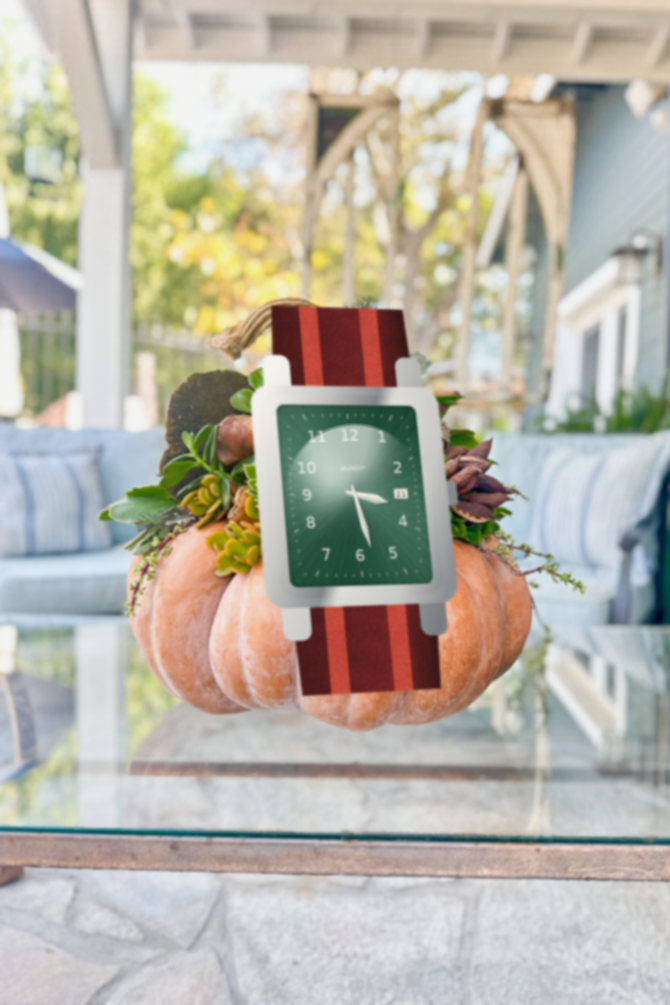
3:28
